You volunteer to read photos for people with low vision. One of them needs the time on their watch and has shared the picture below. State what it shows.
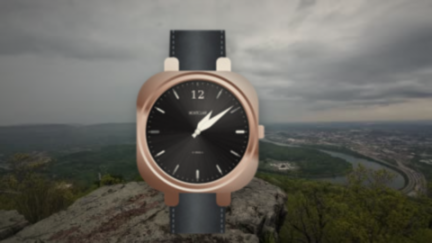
1:09
